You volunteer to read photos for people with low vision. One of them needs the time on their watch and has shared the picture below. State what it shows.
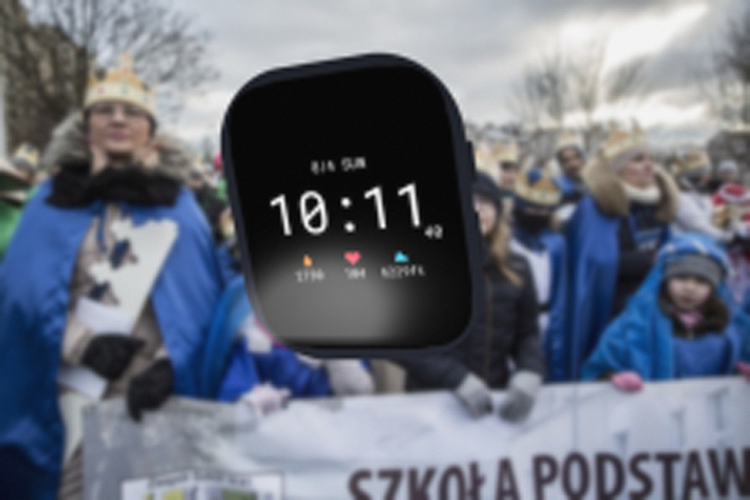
10:11
